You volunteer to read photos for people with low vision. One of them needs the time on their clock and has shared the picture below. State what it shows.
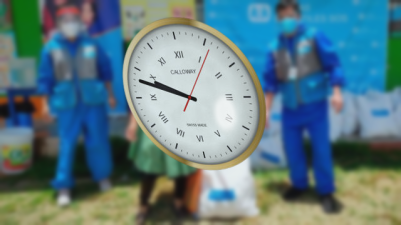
9:48:06
